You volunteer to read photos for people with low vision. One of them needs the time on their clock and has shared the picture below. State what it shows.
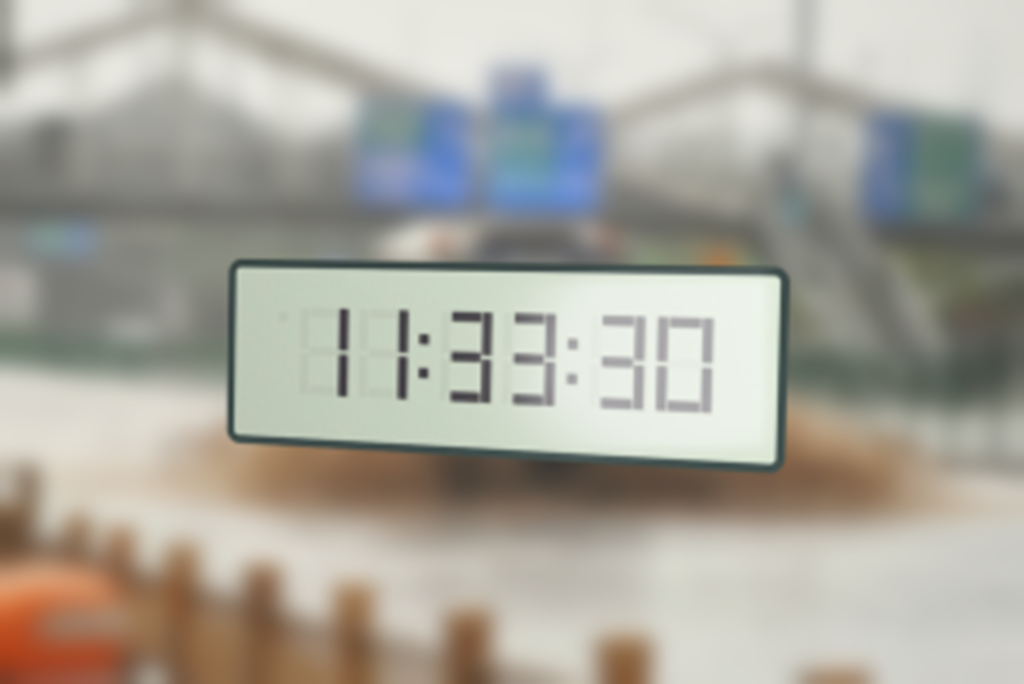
11:33:30
